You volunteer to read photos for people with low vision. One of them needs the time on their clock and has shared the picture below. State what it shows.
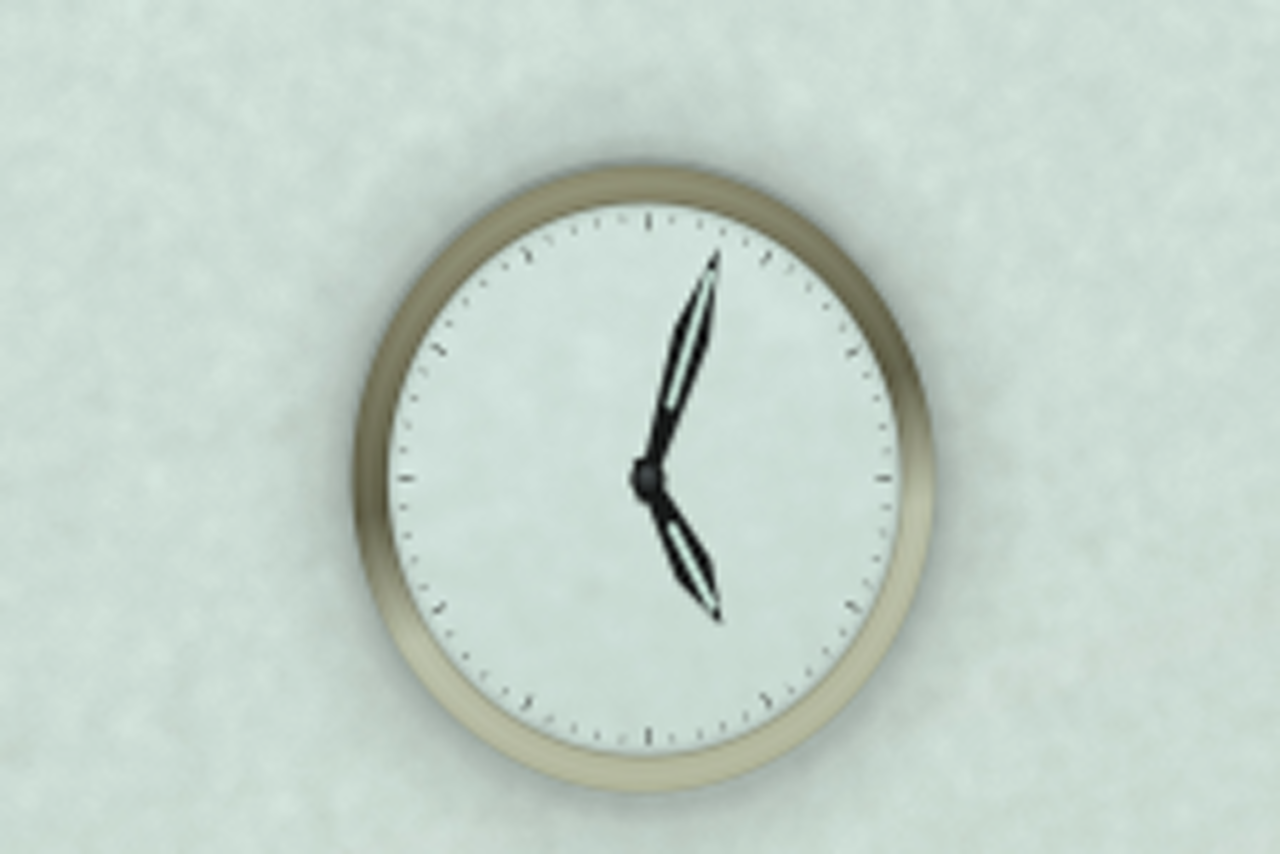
5:03
